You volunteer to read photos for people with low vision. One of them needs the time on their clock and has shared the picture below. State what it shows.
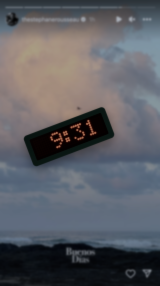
9:31
